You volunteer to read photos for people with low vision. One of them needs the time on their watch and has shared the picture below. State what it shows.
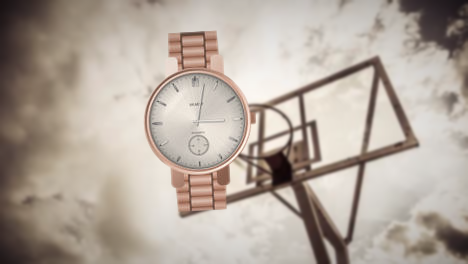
3:02
